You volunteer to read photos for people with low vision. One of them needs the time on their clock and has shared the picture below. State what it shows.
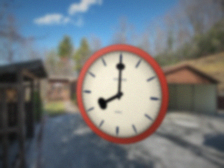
8:00
